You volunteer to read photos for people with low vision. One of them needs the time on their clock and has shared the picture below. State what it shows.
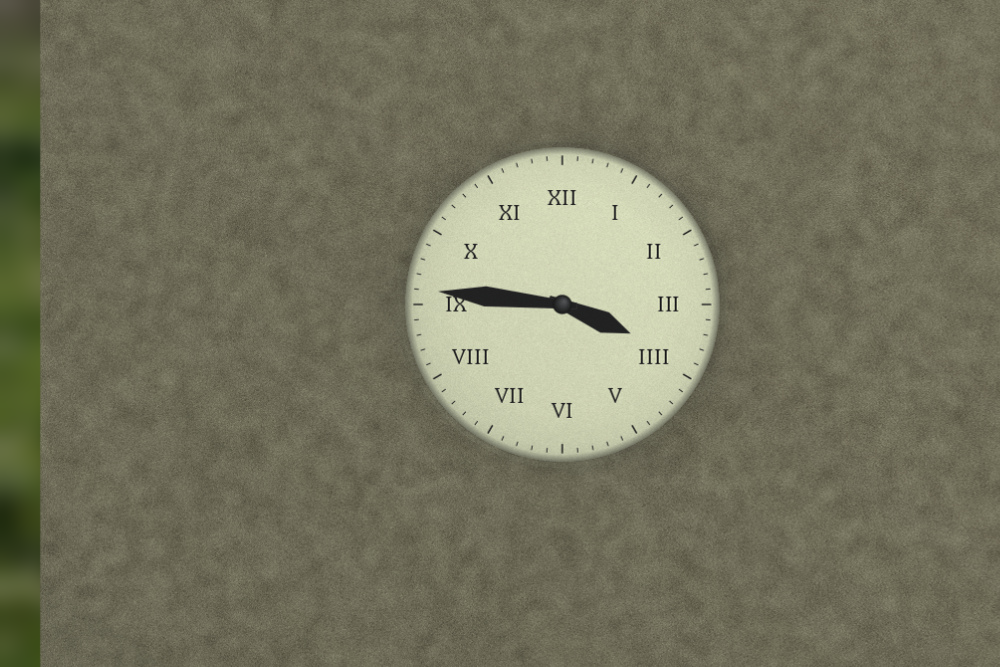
3:46
